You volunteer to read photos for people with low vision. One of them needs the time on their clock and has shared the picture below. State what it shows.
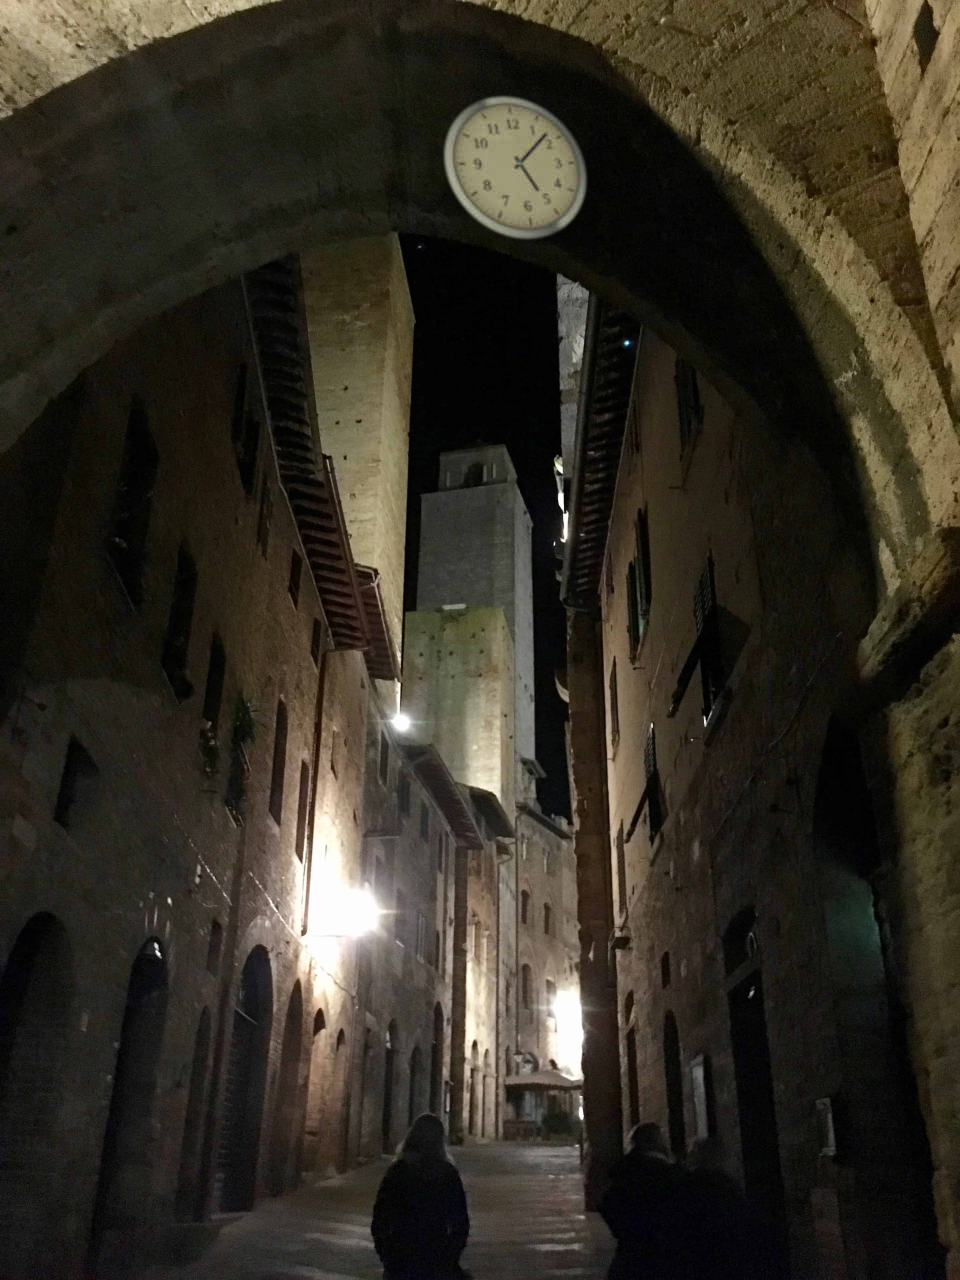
5:08
